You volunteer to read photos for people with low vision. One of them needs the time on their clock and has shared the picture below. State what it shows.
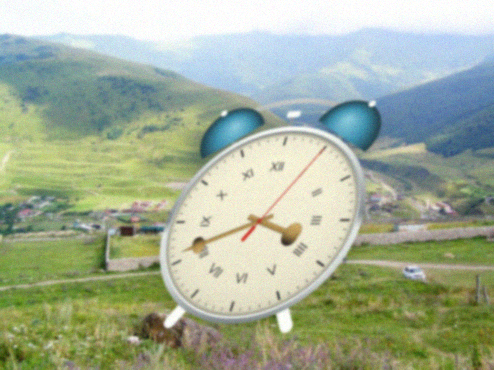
3:41:05
